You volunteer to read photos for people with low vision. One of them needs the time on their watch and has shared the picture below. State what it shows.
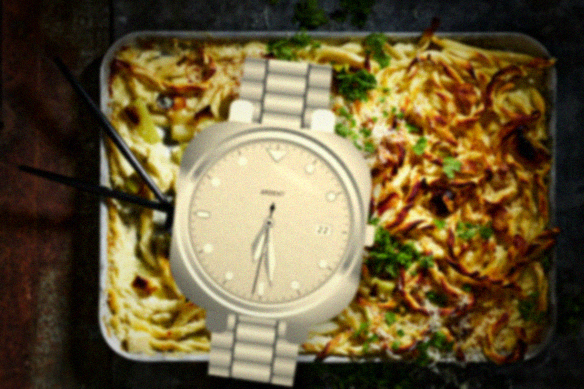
6:28:31
